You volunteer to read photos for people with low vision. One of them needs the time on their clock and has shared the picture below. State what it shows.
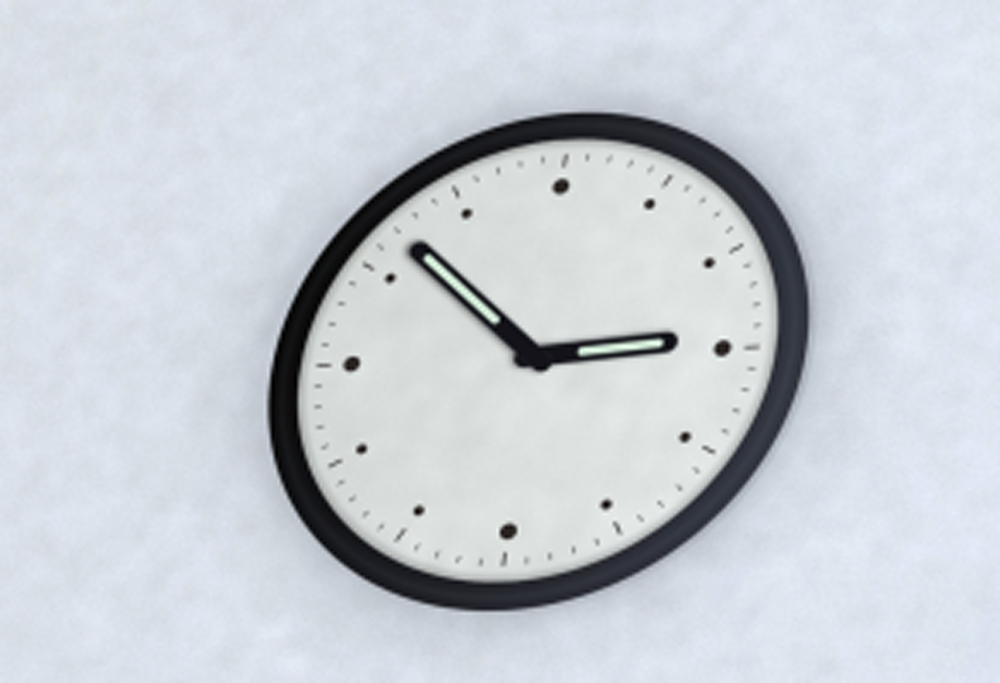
2:52
